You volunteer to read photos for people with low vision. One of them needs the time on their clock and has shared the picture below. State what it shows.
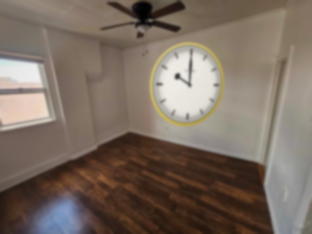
10:00
